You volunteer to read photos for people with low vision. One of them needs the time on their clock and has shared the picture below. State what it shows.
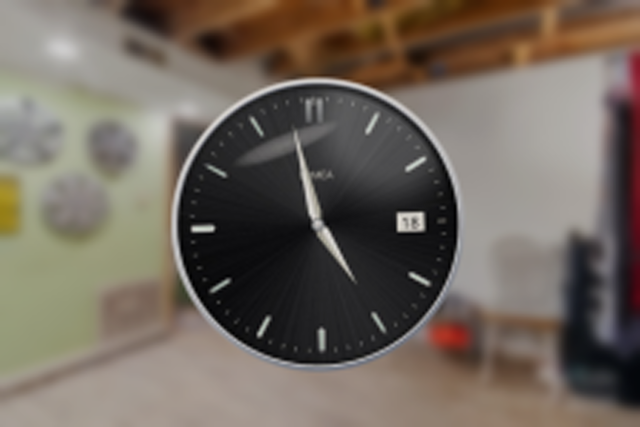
4:58
